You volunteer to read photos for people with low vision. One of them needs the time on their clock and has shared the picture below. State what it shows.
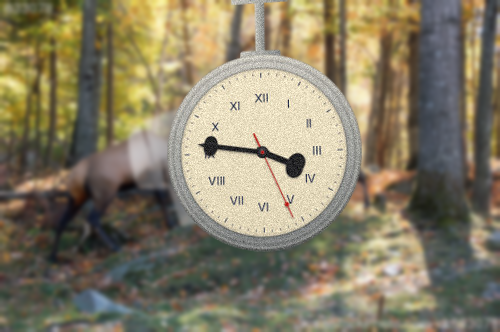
3:46:26
